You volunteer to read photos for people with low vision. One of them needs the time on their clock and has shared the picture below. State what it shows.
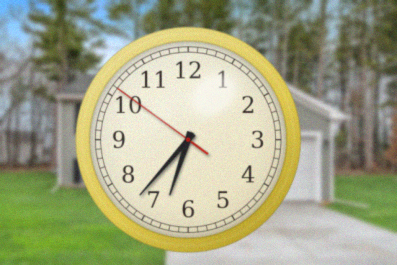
6:36:51
